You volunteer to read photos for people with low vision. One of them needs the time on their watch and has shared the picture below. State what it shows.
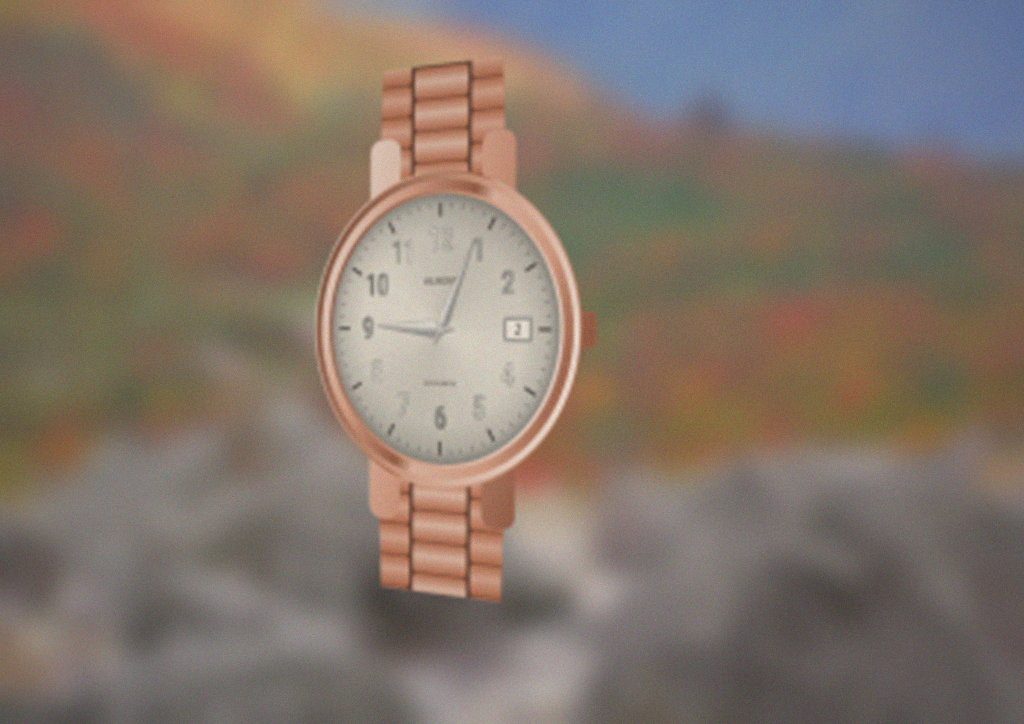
9:04
